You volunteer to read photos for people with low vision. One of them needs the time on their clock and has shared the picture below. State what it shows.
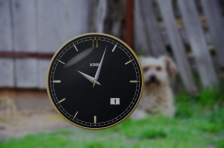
10:03
